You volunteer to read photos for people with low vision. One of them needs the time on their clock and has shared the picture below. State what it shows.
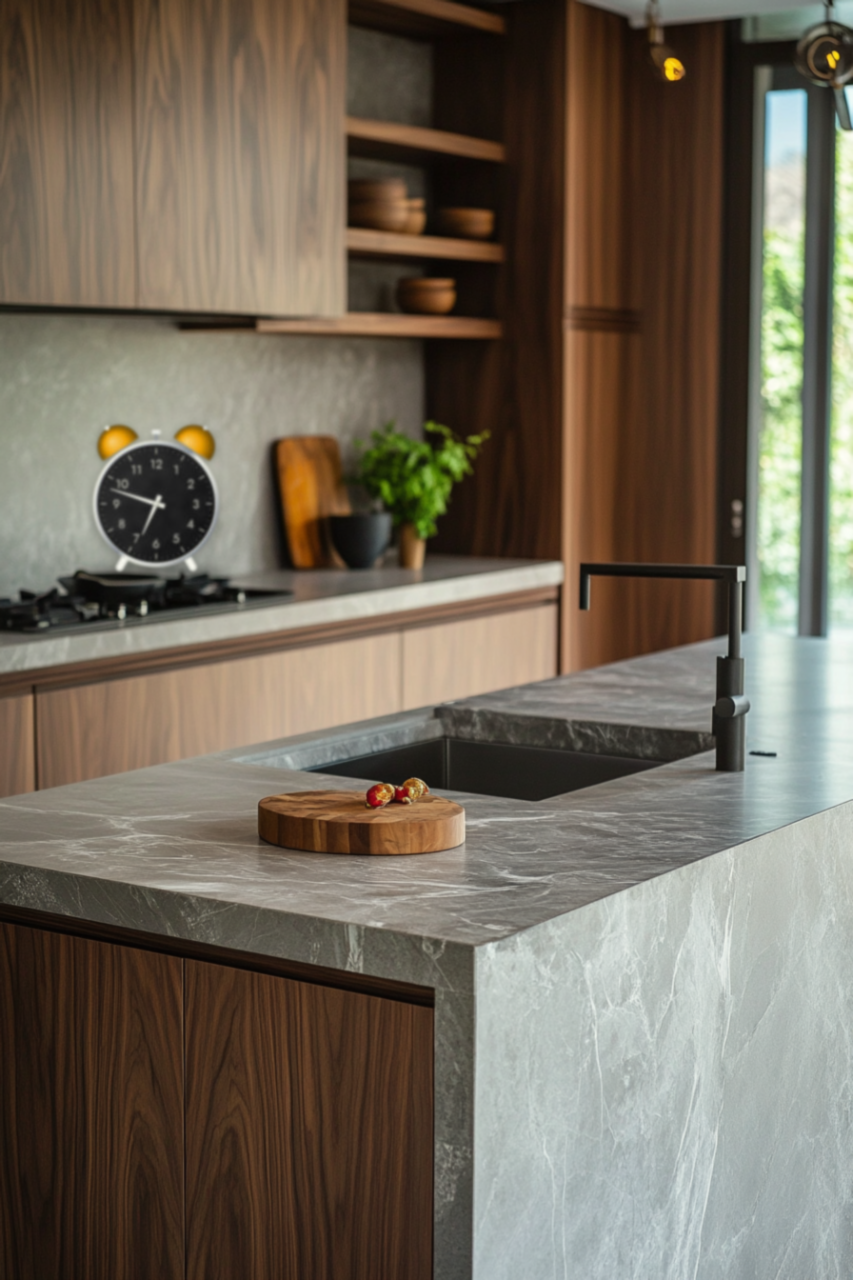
6:48
